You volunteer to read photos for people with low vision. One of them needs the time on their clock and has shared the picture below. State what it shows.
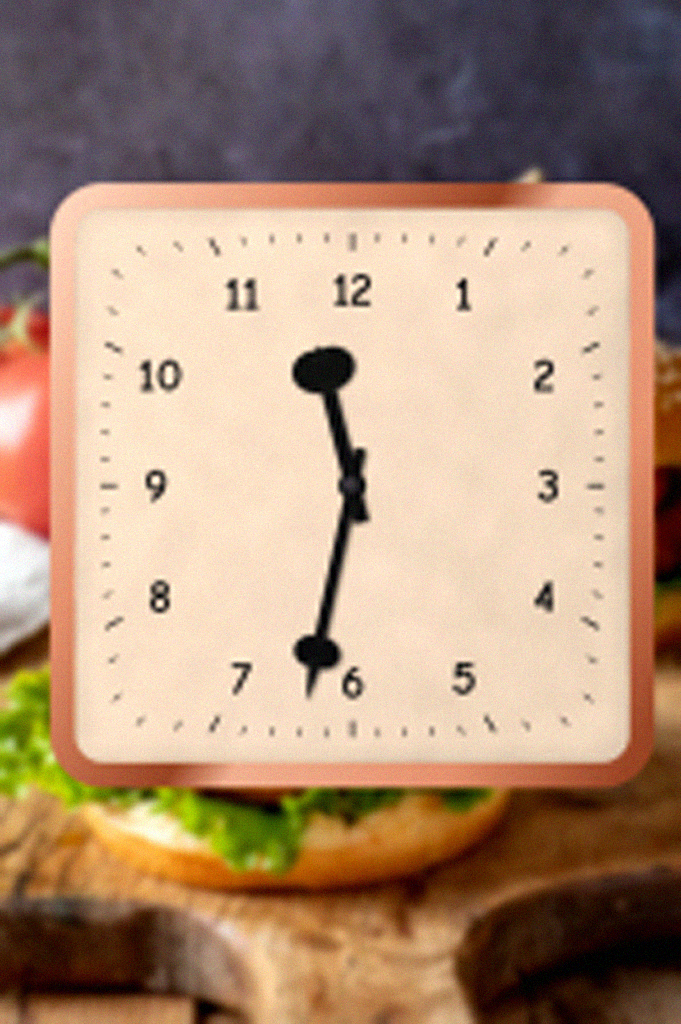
11:32
